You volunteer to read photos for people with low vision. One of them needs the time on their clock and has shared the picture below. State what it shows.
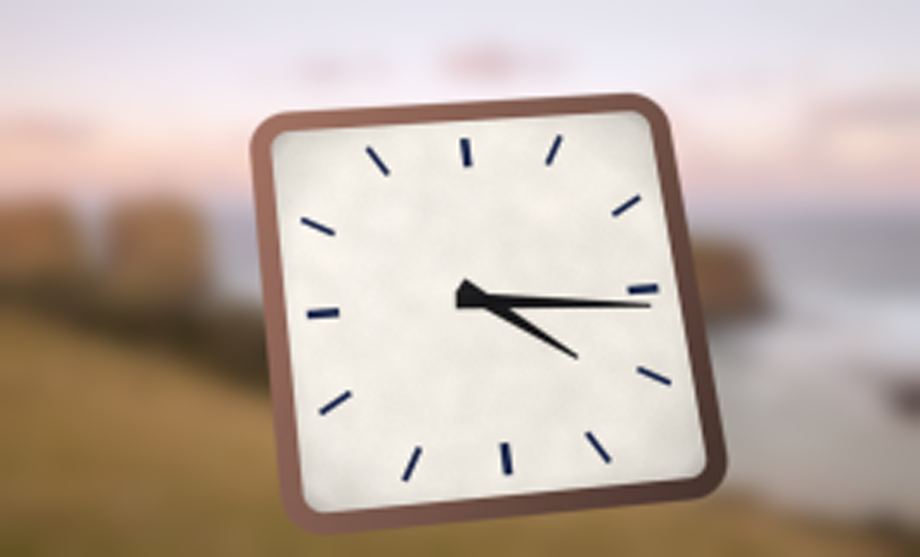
4:16
